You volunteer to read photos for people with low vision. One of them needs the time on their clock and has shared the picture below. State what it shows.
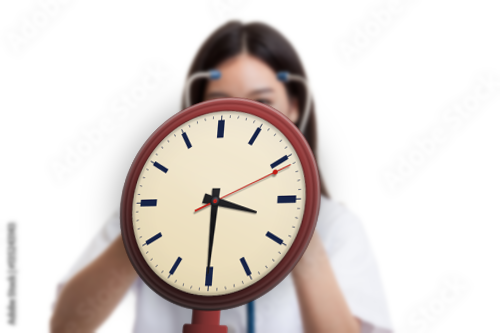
3:30:11
